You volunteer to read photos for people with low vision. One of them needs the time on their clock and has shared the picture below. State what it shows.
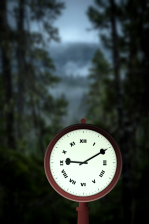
9:10
